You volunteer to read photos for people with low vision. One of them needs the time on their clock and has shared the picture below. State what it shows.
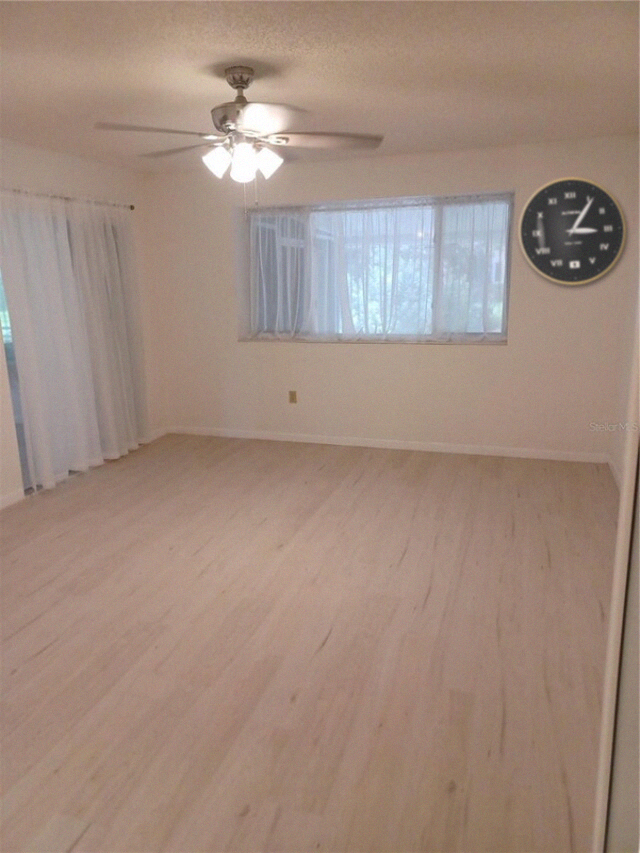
3:06
